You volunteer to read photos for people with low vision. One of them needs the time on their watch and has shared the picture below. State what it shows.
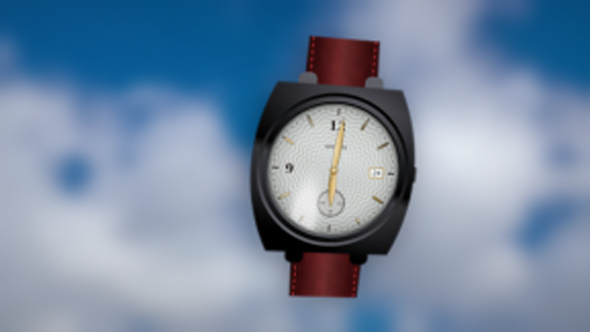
6:01
